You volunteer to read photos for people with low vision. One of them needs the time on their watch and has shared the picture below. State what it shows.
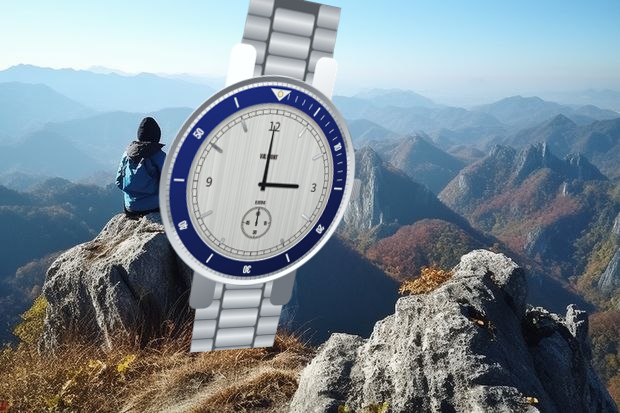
3:00
